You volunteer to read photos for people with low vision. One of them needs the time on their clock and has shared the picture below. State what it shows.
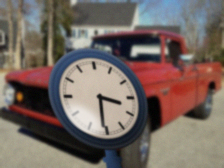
3:31
